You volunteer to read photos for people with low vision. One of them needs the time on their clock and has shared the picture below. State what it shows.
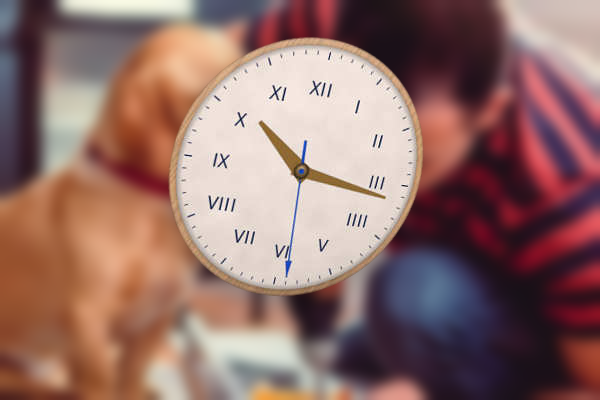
10:16:29
